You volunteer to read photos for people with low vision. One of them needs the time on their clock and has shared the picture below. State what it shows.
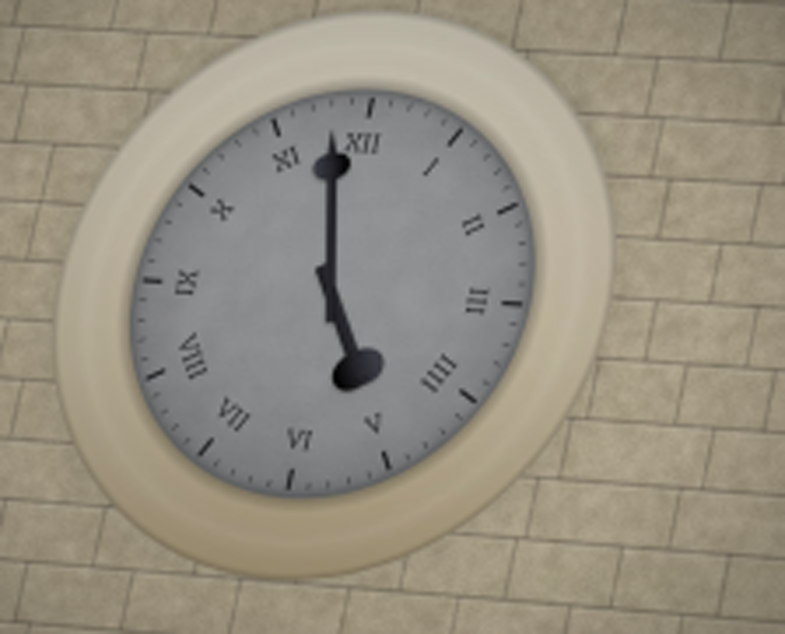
4:58
